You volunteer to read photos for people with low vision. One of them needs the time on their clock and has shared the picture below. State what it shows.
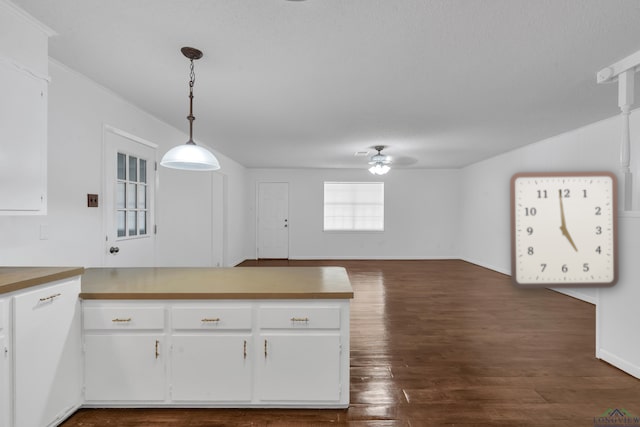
4:59
